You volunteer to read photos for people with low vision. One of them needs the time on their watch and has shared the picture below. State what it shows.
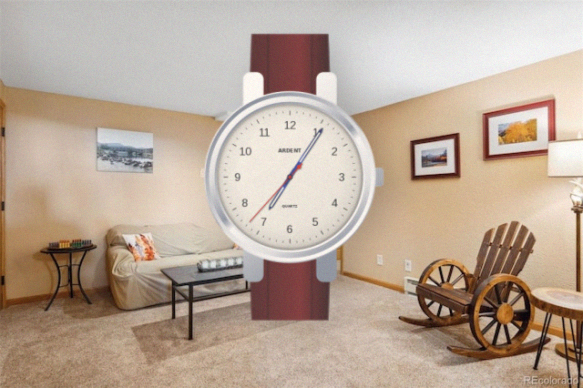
7:05:37
